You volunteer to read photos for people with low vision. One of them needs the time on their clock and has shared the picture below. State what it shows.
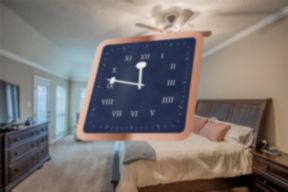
11:47
